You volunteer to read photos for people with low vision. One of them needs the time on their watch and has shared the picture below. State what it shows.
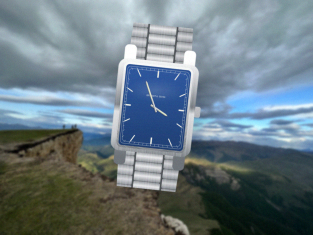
3:56
